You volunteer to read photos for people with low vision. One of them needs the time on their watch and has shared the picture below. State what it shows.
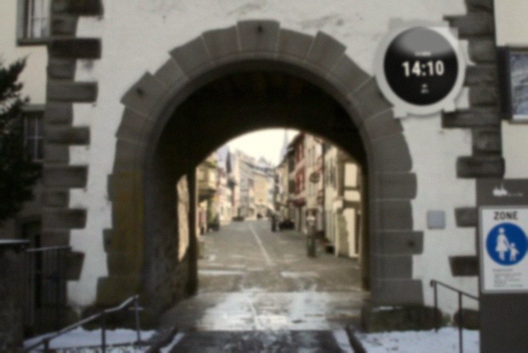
14:10
